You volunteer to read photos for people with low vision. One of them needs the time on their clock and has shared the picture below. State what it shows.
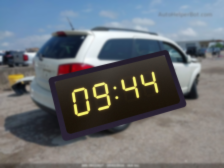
9:44
